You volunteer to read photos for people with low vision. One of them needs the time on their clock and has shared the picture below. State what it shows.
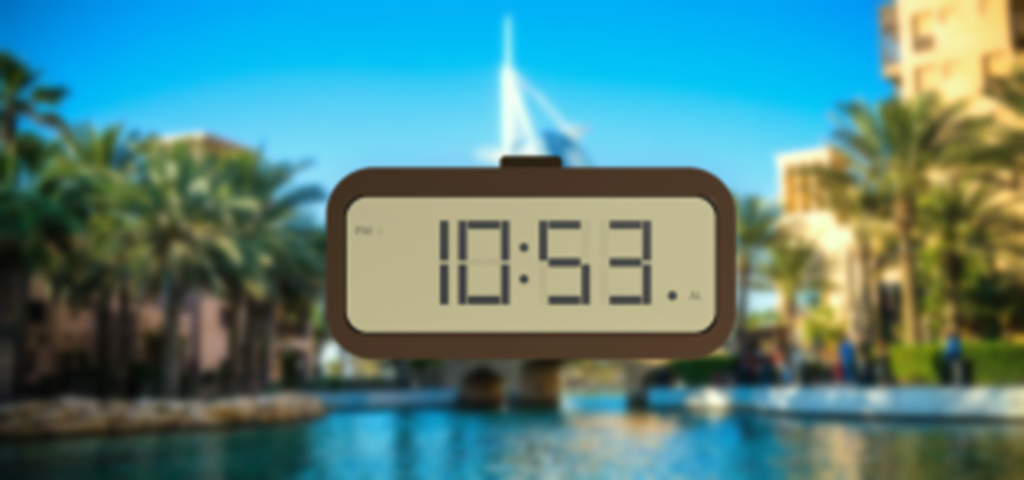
10:53
